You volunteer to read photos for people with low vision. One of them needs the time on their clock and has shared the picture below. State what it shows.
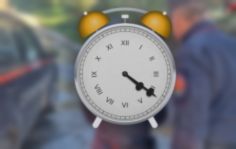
4:21
